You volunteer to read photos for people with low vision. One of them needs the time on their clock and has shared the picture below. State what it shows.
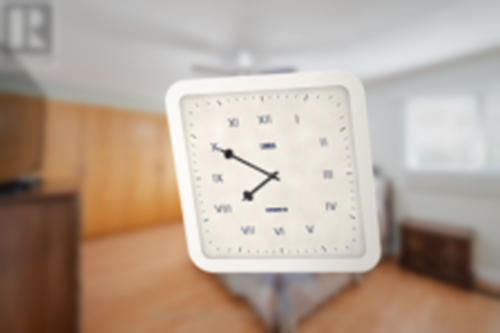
7:50
